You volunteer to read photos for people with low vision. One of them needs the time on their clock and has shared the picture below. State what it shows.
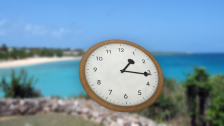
1:16
